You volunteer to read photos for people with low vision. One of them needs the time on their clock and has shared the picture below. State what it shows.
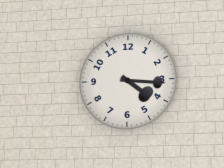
4:16
